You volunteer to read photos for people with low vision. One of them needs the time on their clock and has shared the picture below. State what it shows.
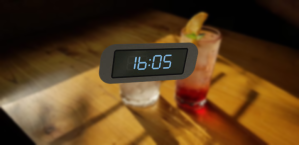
16:05
